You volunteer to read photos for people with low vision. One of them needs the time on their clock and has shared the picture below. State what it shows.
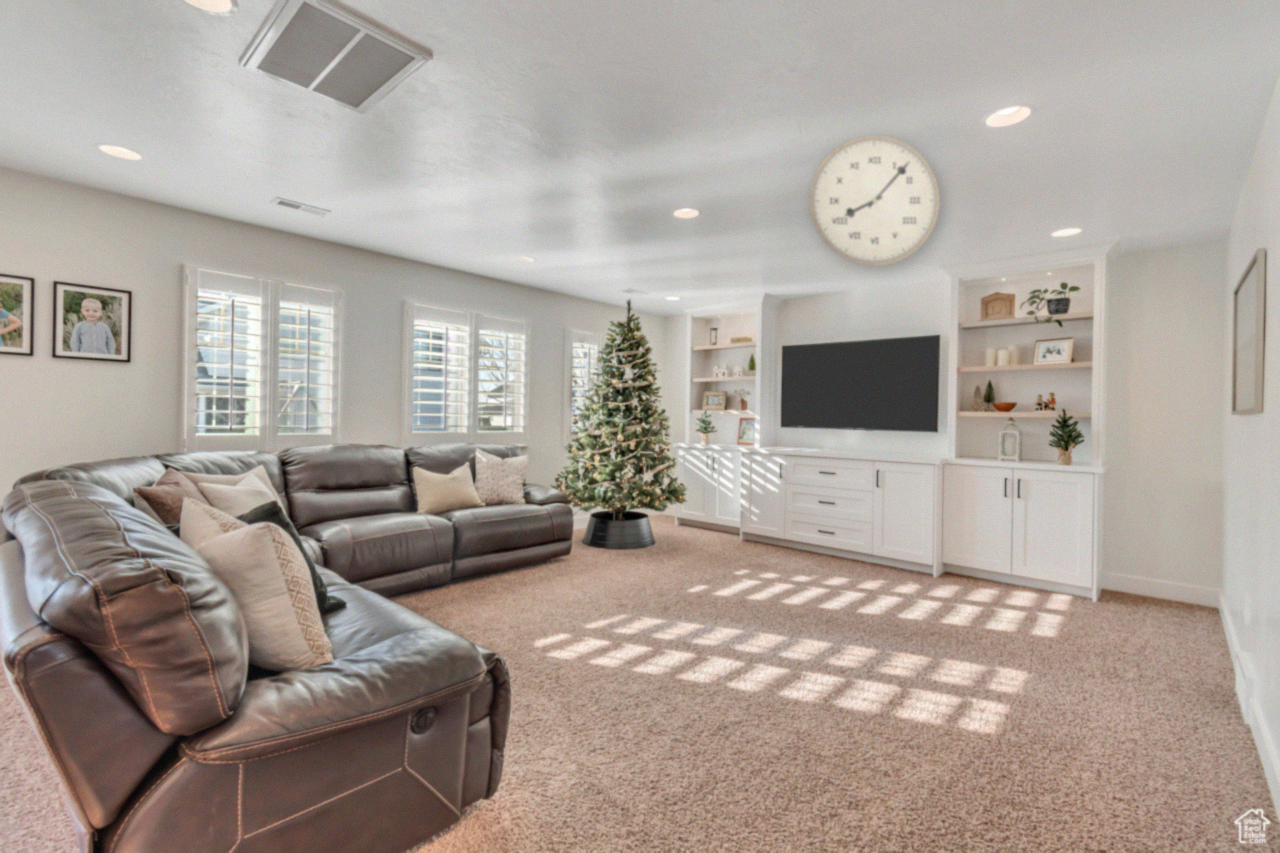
8:07
